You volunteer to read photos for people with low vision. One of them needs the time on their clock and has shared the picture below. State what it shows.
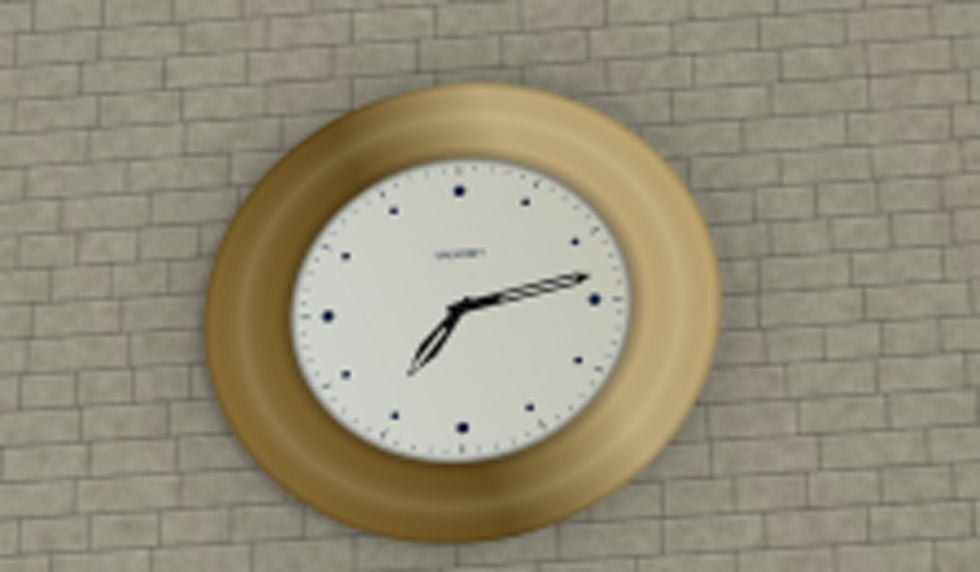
7:13
